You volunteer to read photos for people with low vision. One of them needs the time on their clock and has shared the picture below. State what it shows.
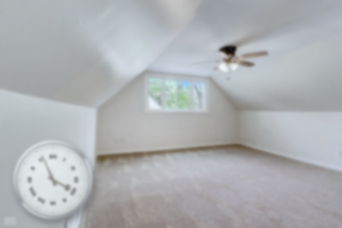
3:56
